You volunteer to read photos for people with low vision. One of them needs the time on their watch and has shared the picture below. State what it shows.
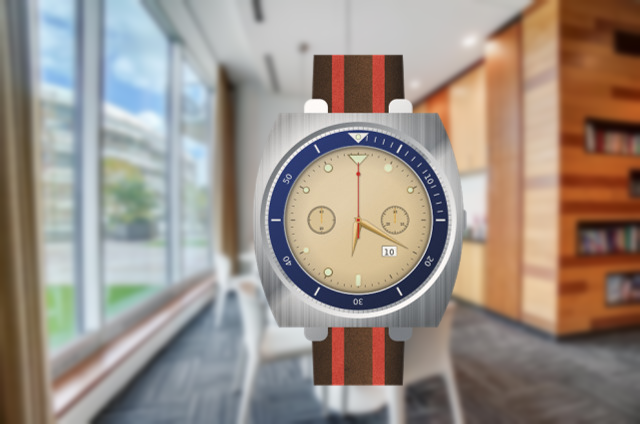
6:20
